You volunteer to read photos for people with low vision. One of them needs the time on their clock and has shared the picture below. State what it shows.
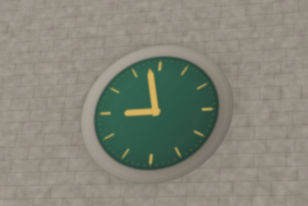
8:58
